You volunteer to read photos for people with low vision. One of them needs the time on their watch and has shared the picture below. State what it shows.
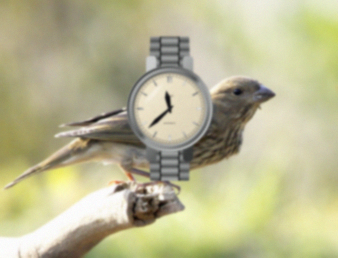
11:38
